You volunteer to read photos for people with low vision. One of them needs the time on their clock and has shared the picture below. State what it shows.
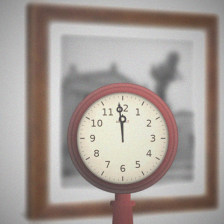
11:59
